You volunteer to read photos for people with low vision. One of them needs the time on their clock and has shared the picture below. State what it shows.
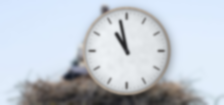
10:58
